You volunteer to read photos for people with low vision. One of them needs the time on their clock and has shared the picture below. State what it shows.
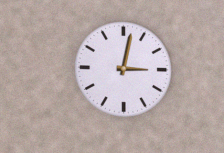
3:02
